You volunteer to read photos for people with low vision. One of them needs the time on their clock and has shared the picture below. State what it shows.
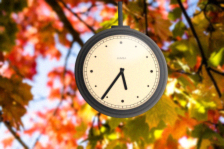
5:36
